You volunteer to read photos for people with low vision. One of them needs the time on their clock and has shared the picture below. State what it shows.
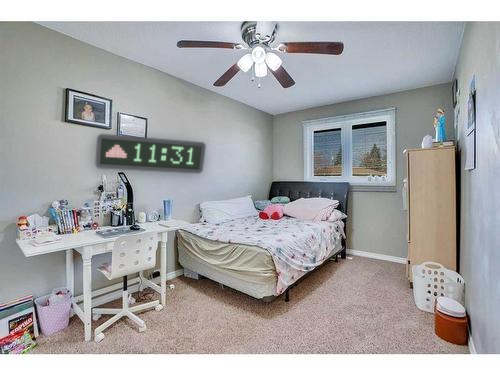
11:31
